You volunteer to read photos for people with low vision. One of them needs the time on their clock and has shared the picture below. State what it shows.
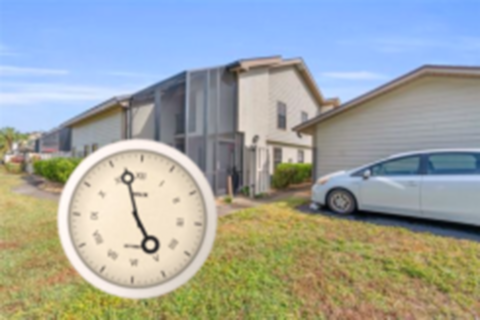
4:57
